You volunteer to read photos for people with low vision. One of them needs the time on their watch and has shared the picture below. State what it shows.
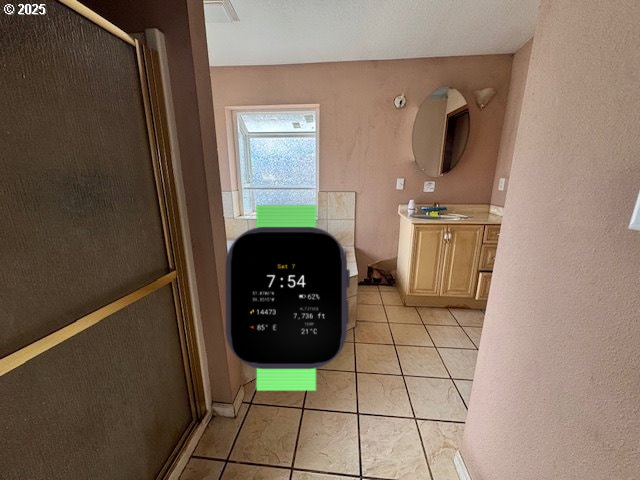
7:54
